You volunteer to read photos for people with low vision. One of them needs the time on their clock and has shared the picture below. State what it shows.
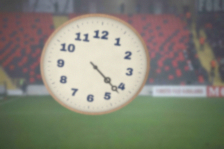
4:22
